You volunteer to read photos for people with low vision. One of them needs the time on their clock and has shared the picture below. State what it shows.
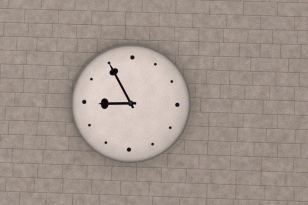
8:55
